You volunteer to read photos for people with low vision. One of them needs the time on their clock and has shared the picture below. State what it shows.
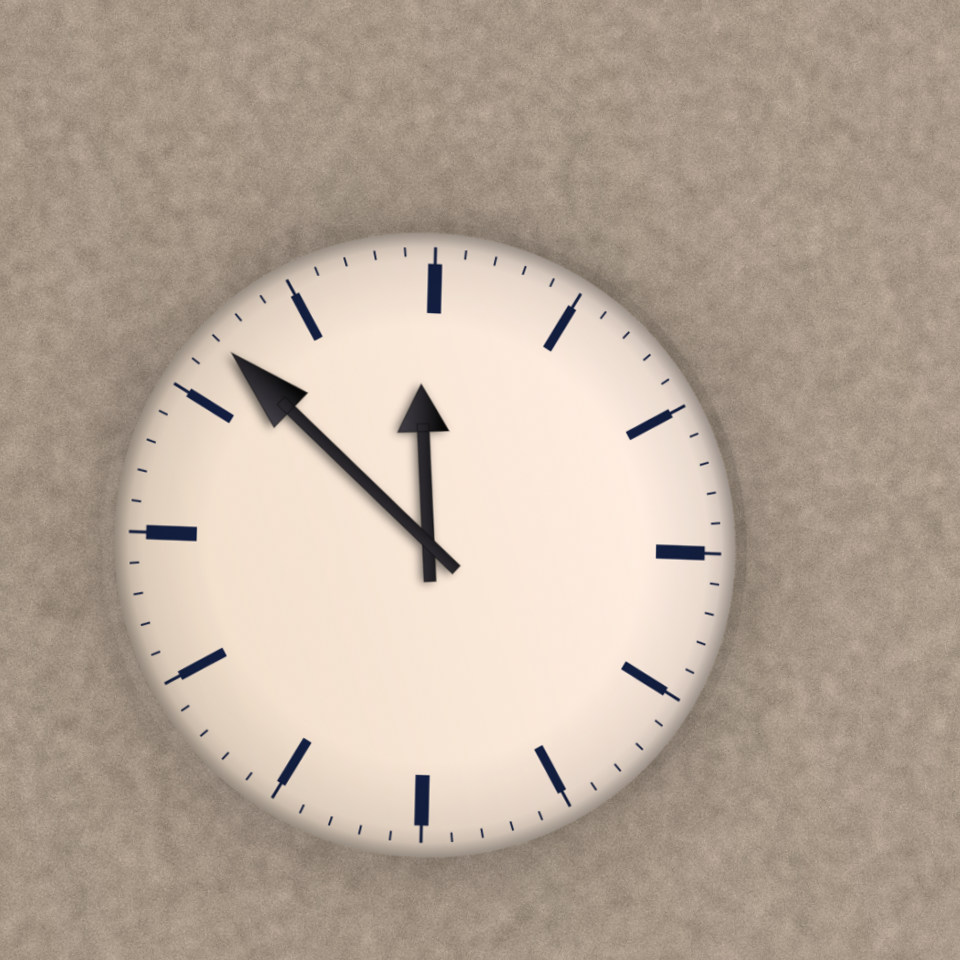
11:52
